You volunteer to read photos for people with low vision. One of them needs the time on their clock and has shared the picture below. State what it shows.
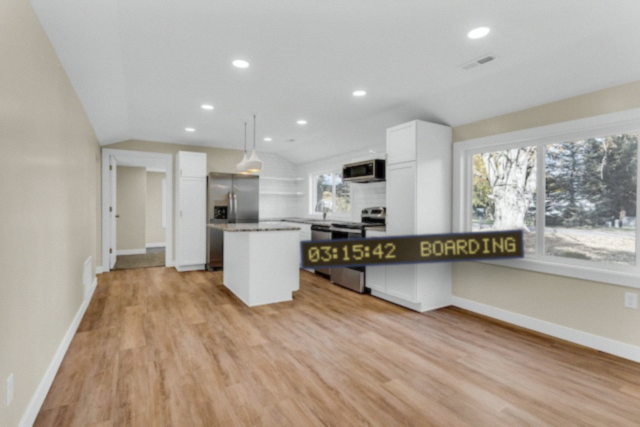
3:15:42
